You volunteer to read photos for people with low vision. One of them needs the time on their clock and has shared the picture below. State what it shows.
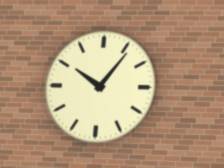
10:06
